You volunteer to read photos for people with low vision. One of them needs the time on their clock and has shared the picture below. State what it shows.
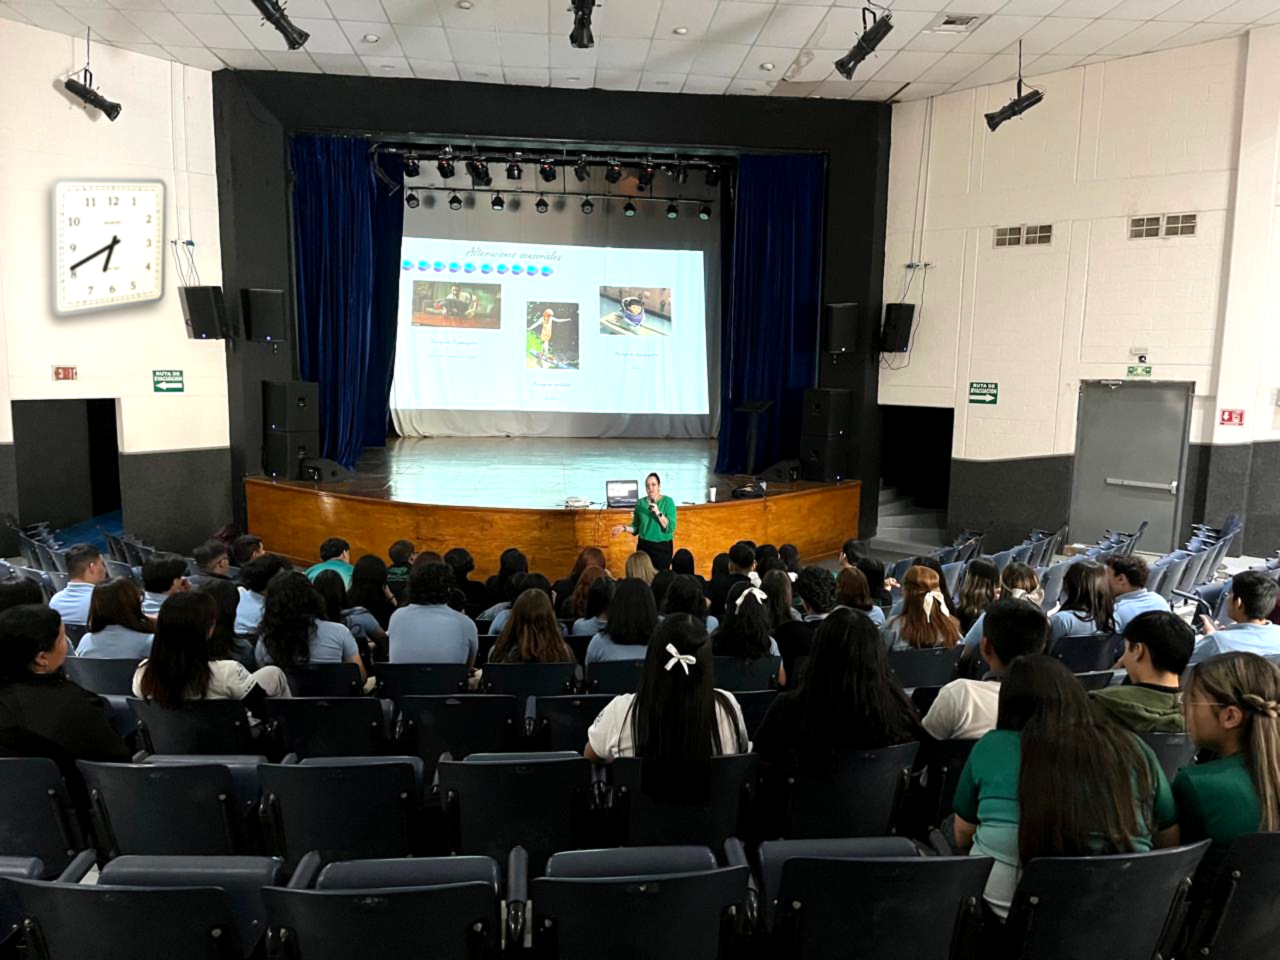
6:41
